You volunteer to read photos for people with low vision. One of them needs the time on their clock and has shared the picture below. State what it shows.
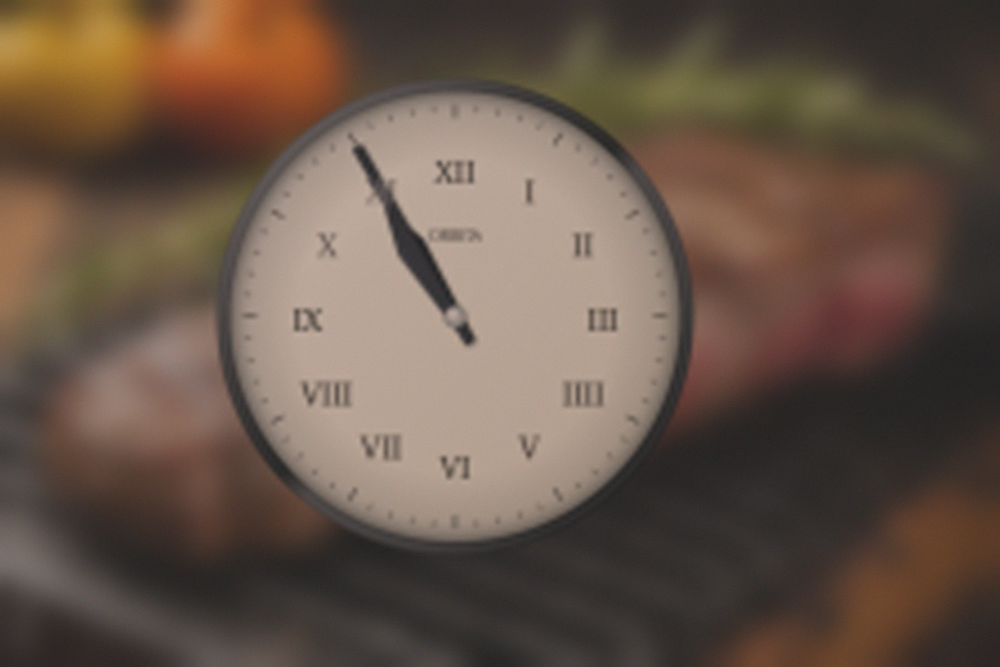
10:55
